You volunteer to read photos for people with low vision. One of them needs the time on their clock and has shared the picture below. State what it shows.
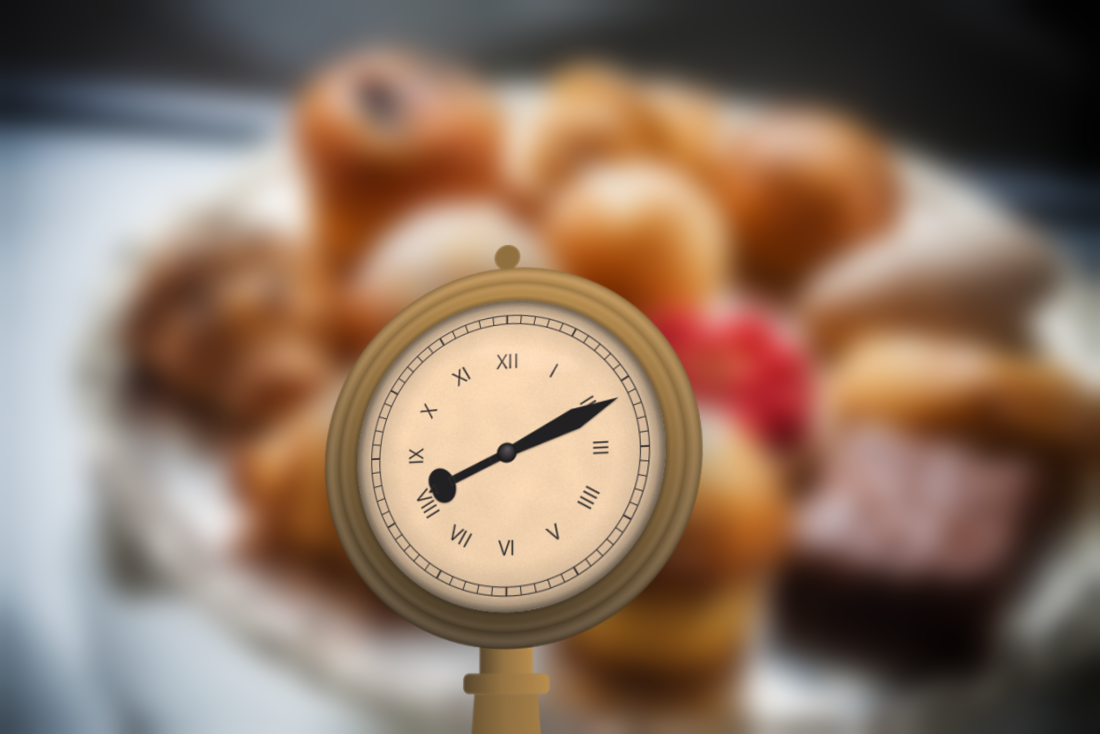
8:11
